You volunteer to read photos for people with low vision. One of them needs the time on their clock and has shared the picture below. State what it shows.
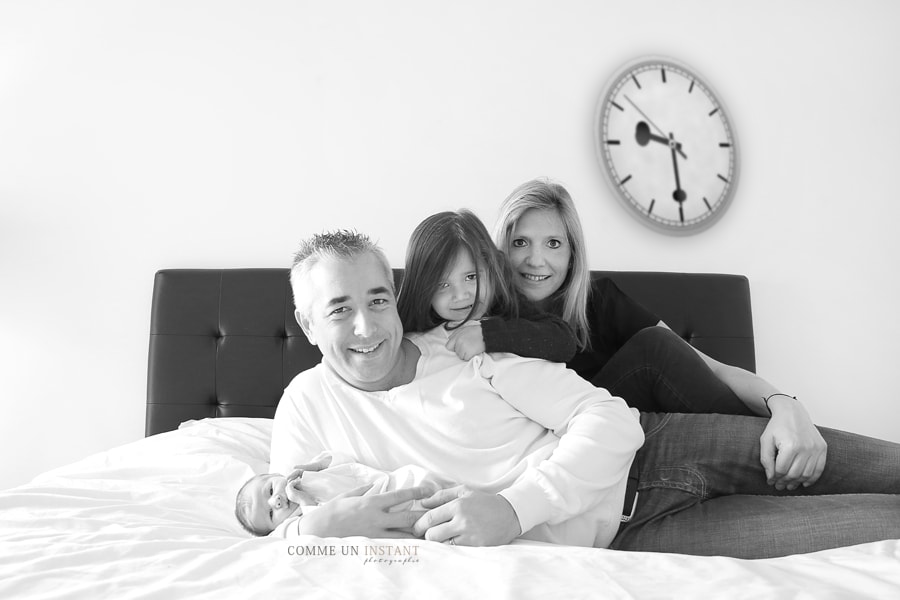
9:29:52
